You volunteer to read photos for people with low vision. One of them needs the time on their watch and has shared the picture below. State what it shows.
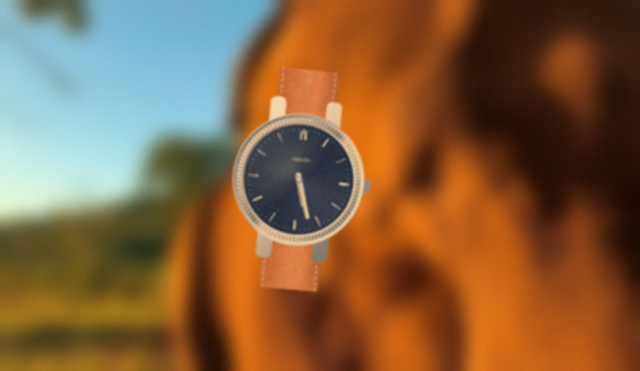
5:27
